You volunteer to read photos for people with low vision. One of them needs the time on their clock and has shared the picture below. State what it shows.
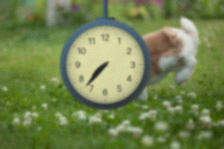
7:37
